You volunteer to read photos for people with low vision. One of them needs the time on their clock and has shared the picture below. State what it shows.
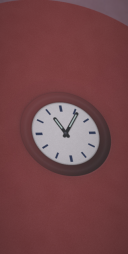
11:06
